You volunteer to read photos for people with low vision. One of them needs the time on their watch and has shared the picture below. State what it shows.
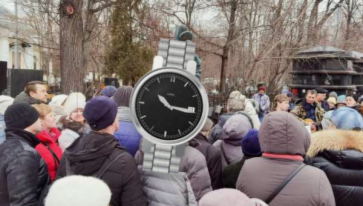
10:16
